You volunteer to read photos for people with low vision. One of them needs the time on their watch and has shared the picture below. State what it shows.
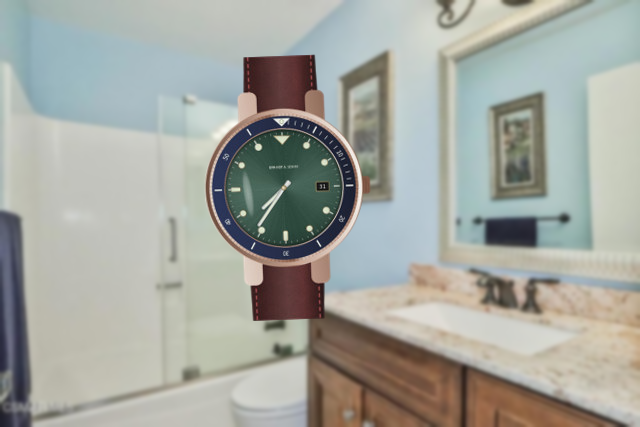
7:36
